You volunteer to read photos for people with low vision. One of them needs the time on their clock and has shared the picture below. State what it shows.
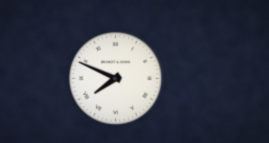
7:49
